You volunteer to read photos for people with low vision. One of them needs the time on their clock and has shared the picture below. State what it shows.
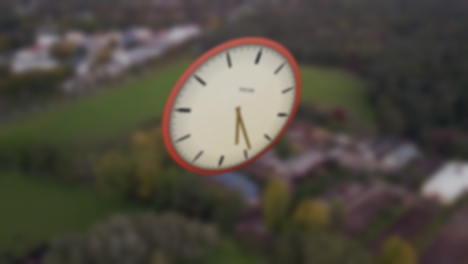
5:24
